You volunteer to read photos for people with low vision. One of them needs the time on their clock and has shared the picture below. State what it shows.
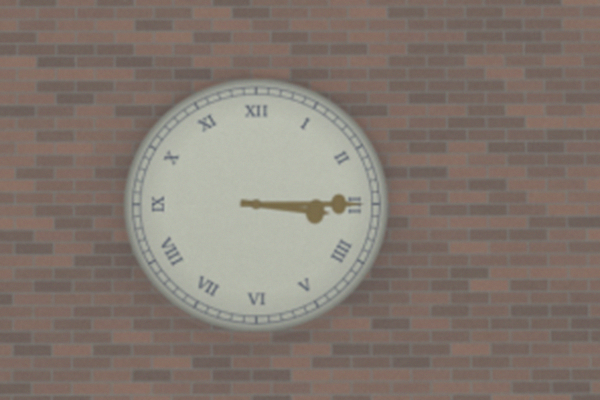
3:15
